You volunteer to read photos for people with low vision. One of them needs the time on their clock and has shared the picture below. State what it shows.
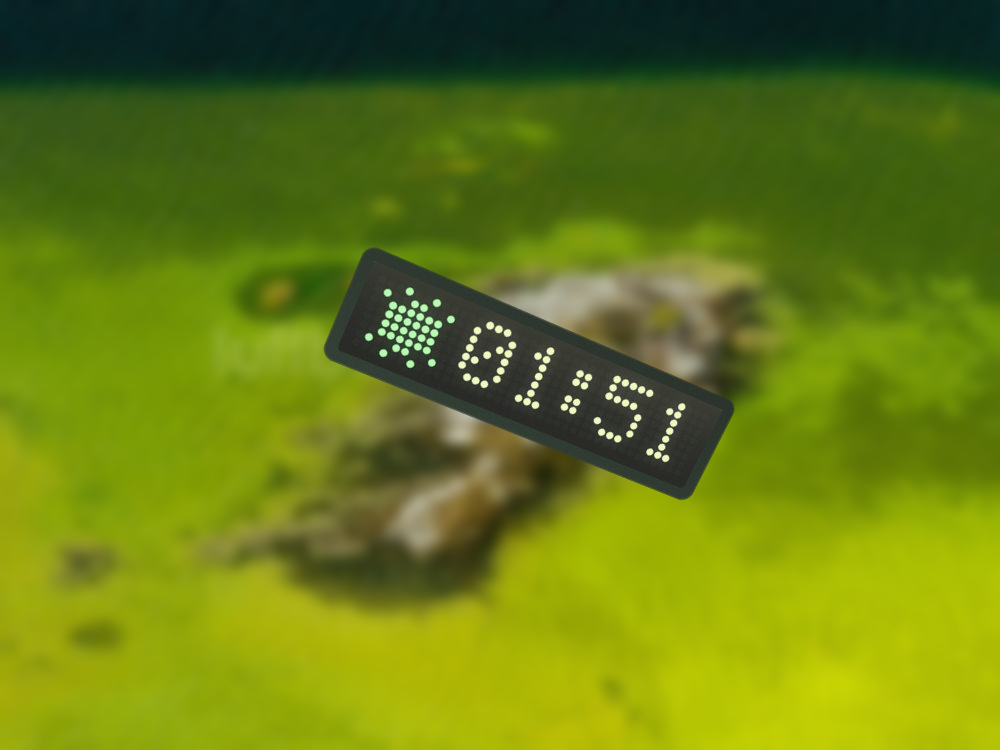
1:51
